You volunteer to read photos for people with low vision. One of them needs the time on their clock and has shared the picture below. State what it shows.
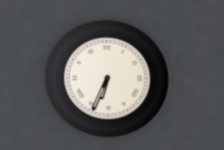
6:34
